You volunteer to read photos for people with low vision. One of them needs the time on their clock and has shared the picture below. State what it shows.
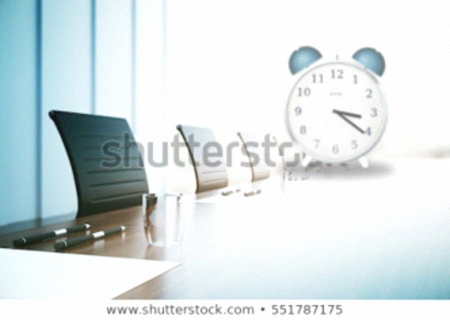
3:21
